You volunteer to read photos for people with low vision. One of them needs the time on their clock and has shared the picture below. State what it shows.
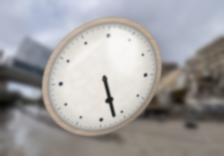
5:27
